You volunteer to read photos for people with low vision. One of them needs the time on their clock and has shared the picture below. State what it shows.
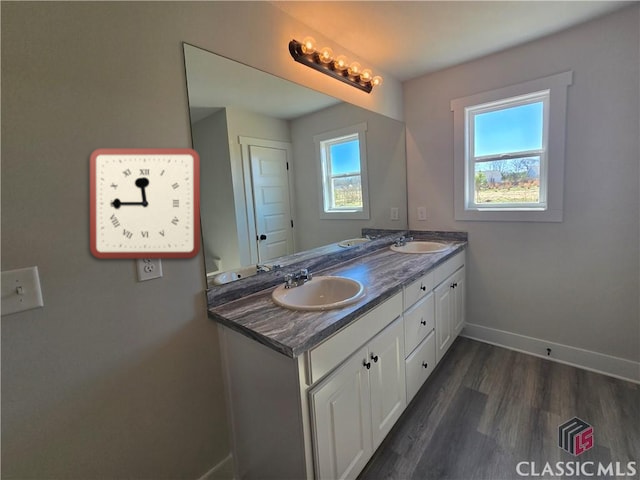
11:45
